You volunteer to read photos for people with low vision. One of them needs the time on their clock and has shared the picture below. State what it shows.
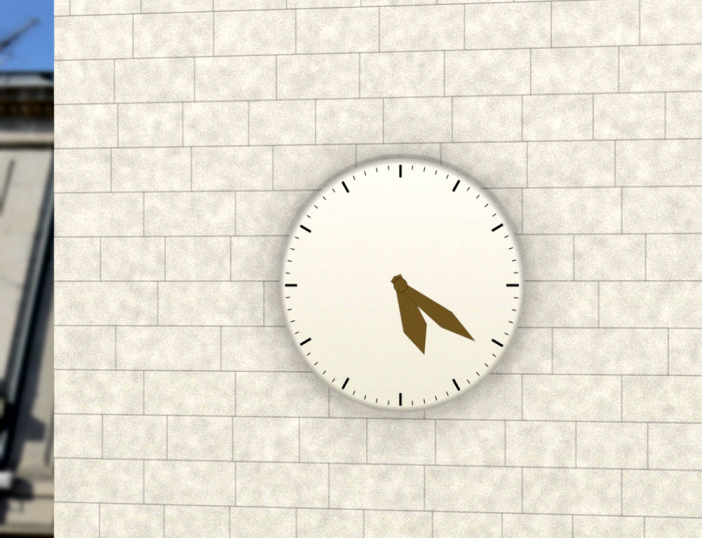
5:21
